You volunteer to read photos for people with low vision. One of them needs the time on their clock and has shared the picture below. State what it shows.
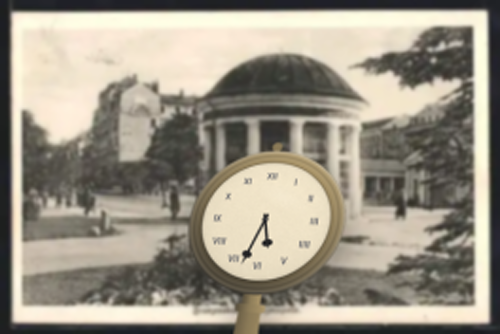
5:33
